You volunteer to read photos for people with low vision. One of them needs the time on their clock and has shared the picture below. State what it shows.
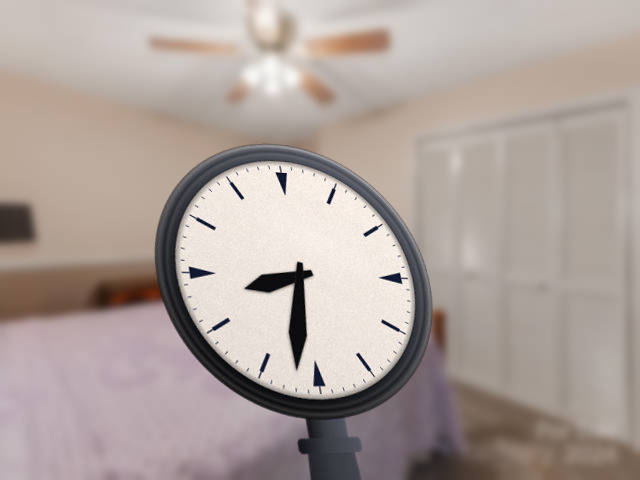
8:32
